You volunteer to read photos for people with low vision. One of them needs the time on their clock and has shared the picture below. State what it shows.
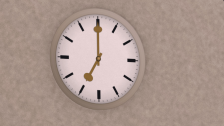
7:00
